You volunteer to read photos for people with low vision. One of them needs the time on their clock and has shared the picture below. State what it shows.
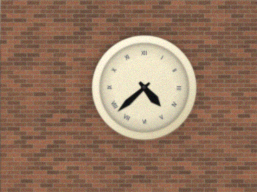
4:38
